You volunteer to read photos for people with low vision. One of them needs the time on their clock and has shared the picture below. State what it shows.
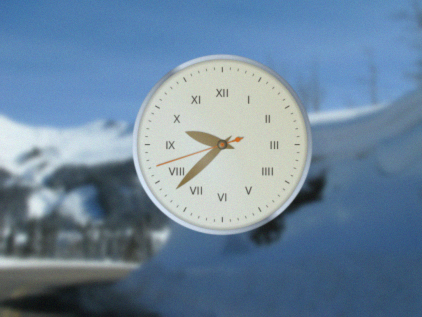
9:37:42
